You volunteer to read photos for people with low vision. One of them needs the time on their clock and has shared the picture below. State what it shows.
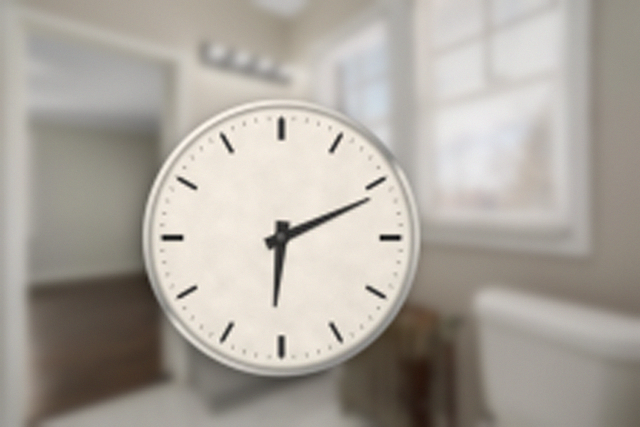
6:11
